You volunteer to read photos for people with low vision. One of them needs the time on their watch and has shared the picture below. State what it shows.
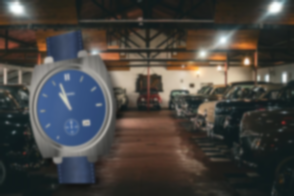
10:57
